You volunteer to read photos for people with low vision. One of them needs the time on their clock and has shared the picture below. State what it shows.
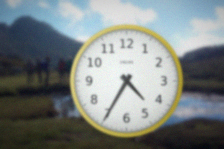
4:35
